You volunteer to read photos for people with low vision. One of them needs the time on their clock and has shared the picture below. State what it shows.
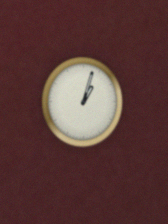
1:03
